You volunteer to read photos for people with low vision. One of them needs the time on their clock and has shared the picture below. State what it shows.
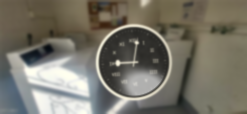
9:02
